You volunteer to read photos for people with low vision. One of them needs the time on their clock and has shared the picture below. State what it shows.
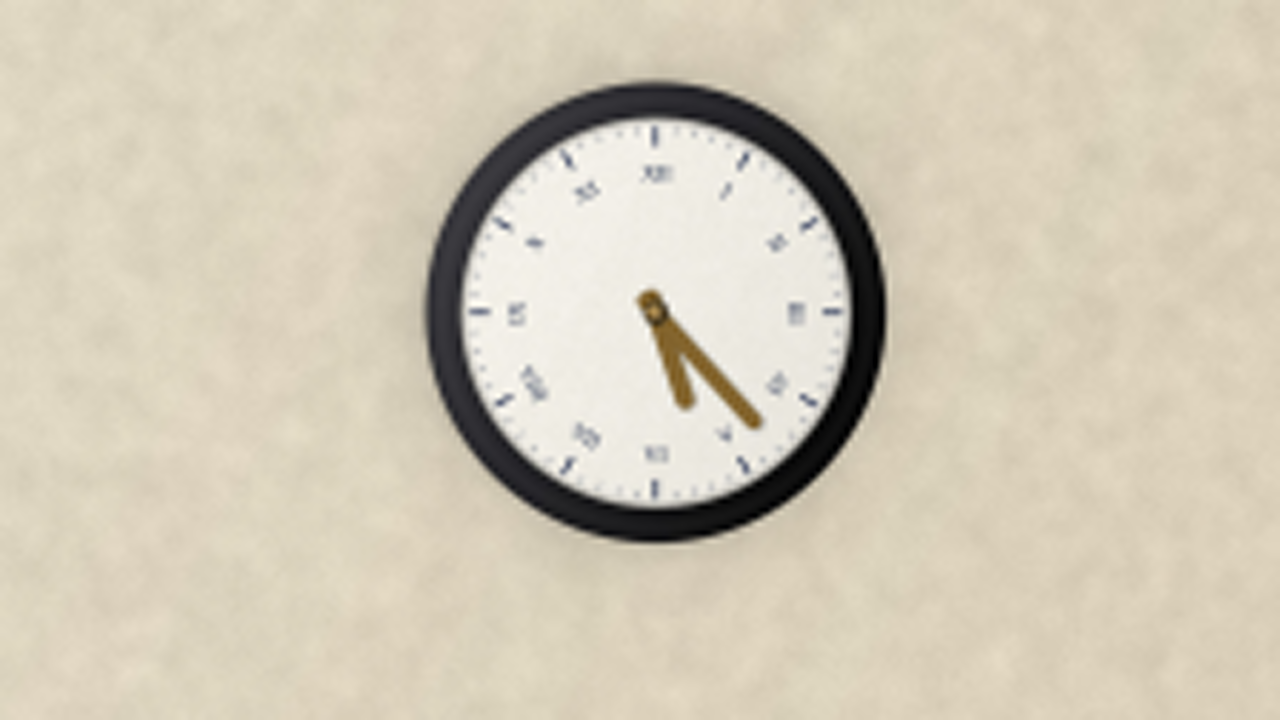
5:23
